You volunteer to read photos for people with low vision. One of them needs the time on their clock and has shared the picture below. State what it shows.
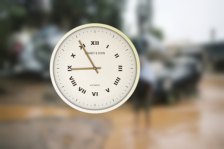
8:55
